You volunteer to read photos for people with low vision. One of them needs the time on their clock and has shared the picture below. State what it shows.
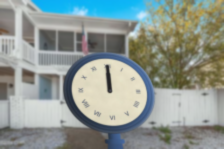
12:00
